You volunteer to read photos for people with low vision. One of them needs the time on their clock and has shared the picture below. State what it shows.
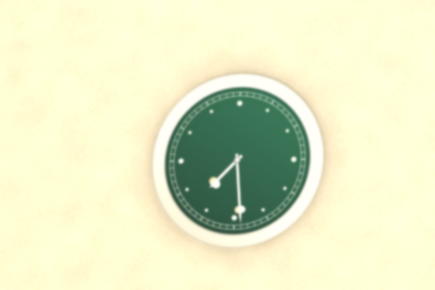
7:29
